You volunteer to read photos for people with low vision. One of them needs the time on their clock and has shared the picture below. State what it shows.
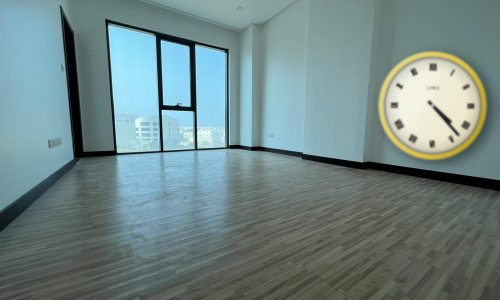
4:23
